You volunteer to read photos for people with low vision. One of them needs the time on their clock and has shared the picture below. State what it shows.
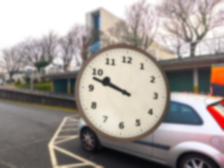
9:48
